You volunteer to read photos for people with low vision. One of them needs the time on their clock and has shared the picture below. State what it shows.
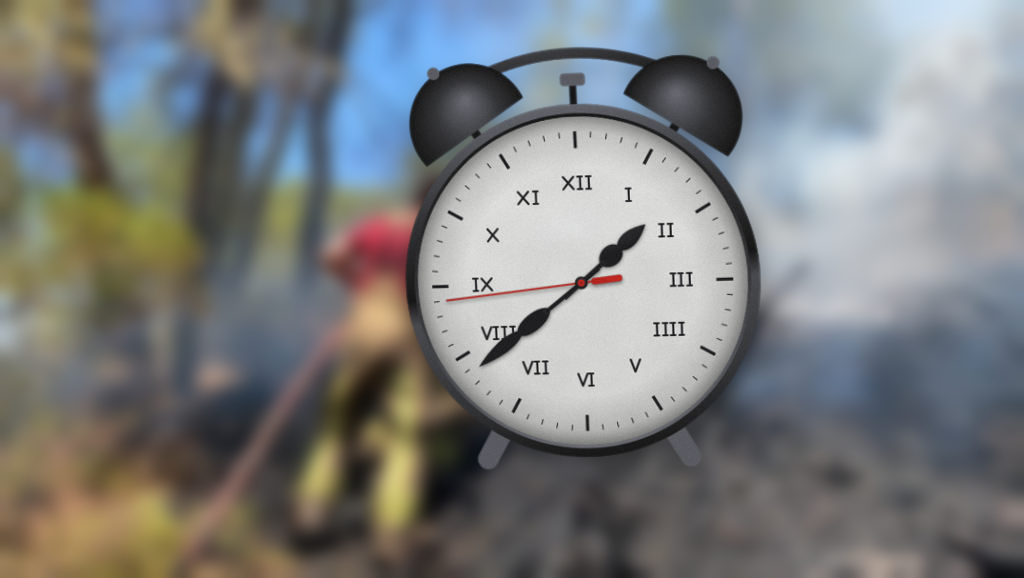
1:38:44
